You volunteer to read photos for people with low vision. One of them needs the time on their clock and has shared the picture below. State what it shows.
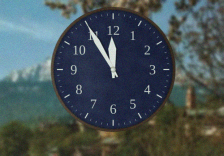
11:55
